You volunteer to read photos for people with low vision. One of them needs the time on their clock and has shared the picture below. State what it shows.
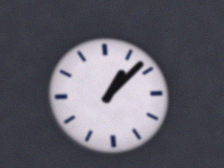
1:08
